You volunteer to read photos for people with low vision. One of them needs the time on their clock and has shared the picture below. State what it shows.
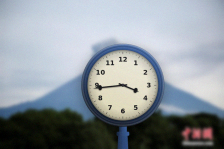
3:44
